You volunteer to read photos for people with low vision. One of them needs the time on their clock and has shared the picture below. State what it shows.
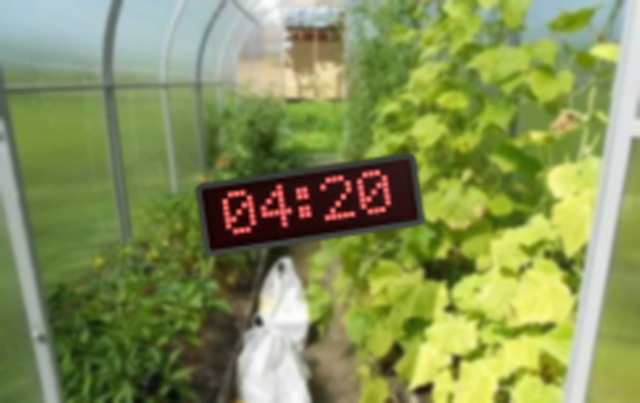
4:20
